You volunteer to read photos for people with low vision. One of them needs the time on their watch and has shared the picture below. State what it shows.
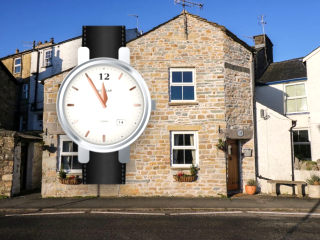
11:55
